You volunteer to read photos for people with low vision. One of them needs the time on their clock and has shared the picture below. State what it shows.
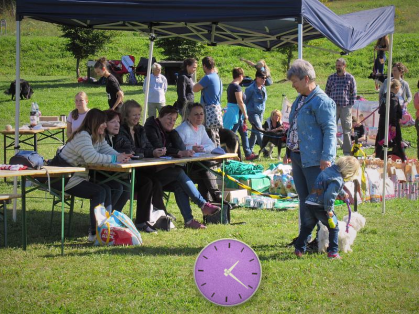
1:21
